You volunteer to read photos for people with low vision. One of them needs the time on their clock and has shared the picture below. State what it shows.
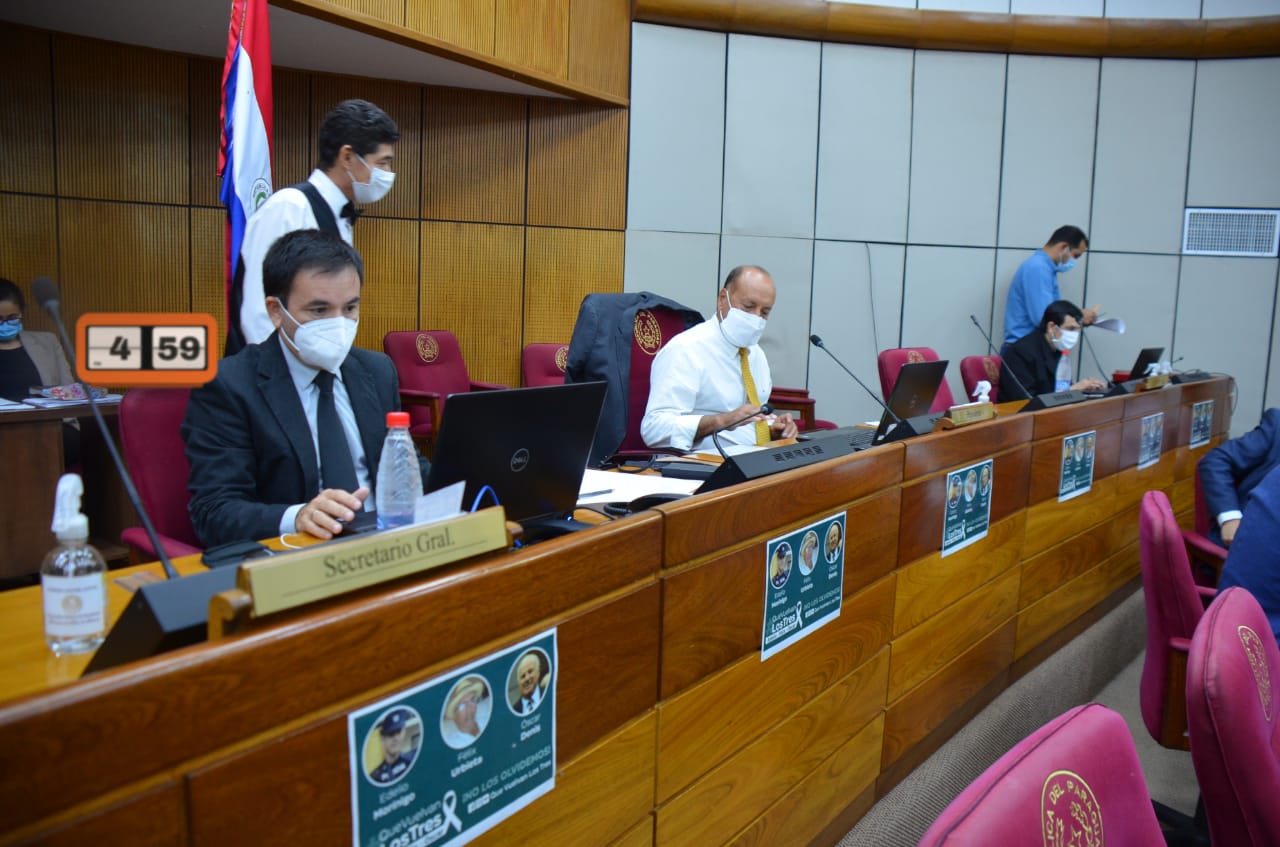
4:59
